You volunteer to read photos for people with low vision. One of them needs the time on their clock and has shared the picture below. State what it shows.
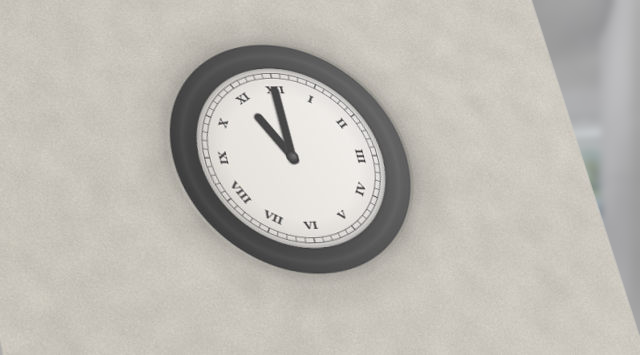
11:00
